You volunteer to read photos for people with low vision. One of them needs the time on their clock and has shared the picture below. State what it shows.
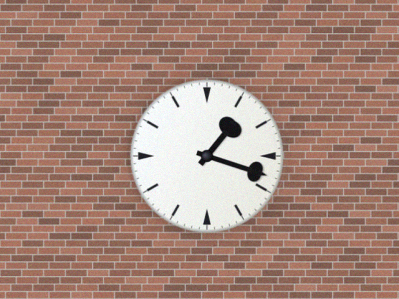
1:18
